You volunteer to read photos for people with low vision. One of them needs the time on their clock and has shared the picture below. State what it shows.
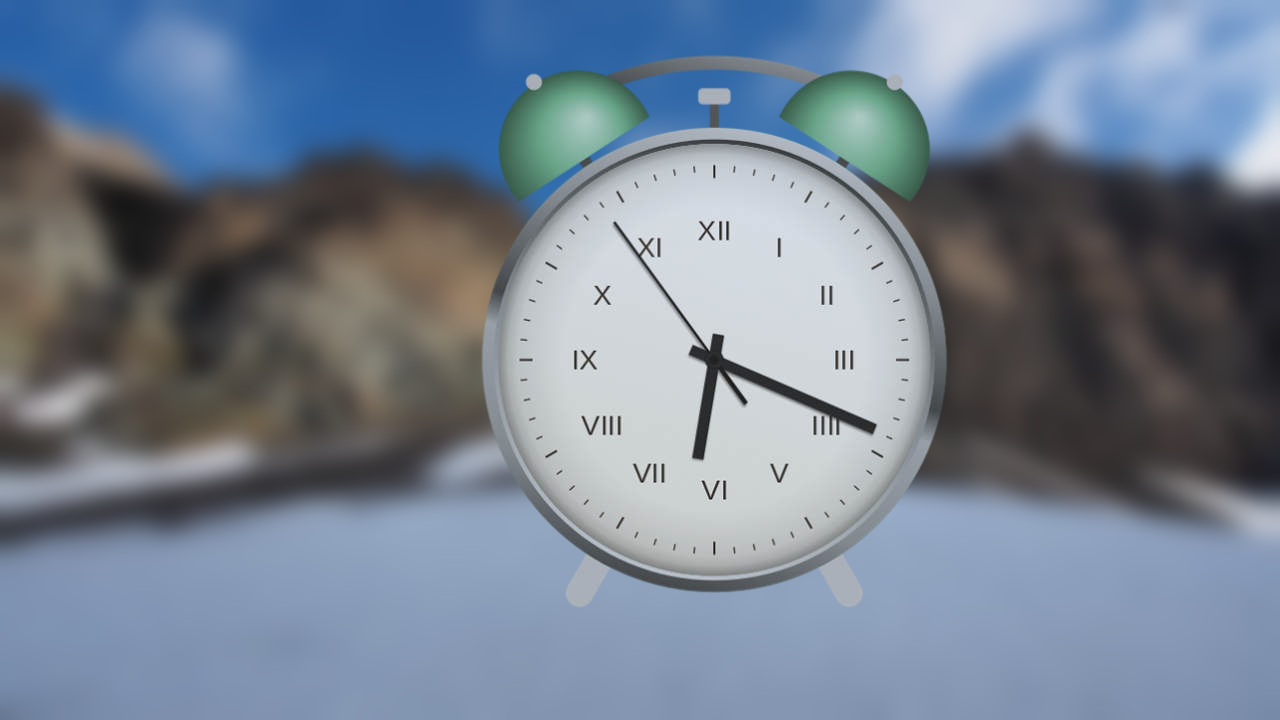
6:18:54
